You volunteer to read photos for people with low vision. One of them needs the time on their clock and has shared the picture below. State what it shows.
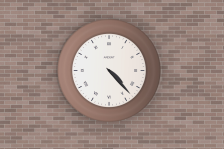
4:23
